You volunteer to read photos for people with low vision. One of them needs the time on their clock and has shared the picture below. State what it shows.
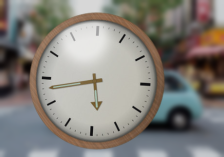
5:43
